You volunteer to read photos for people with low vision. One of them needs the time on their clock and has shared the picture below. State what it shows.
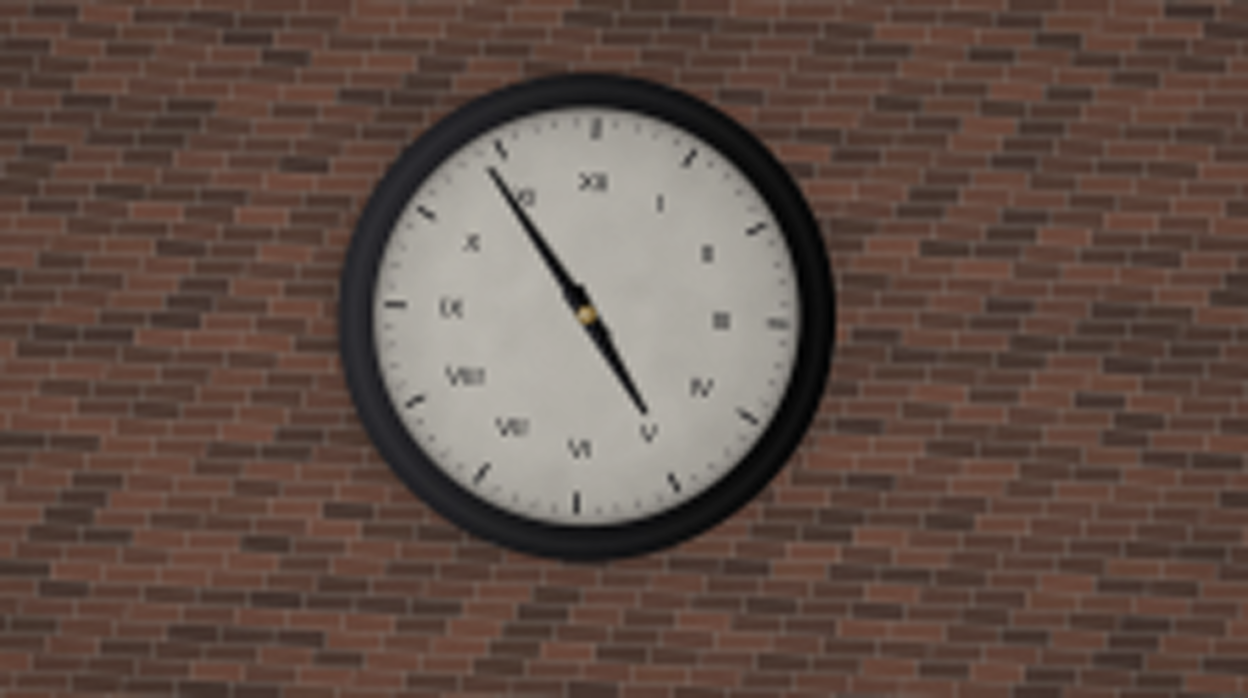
4:54
